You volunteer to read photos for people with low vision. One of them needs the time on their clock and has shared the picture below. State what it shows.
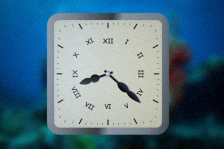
8:22
